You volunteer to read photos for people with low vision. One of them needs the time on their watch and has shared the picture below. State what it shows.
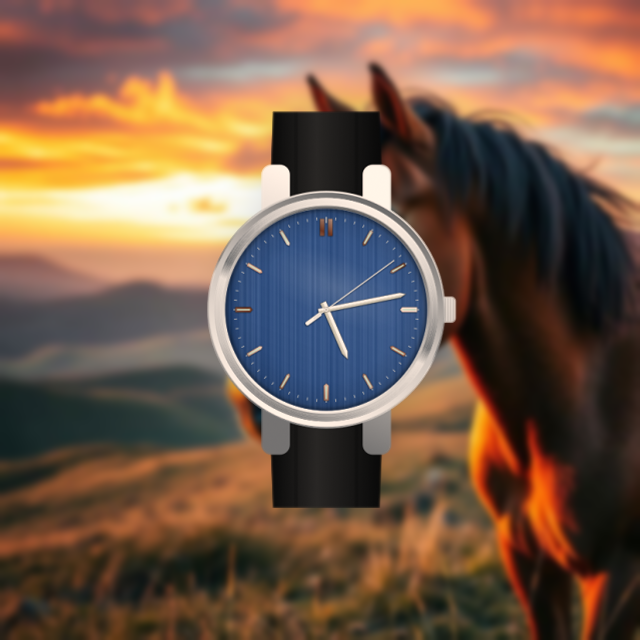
5:13:09
